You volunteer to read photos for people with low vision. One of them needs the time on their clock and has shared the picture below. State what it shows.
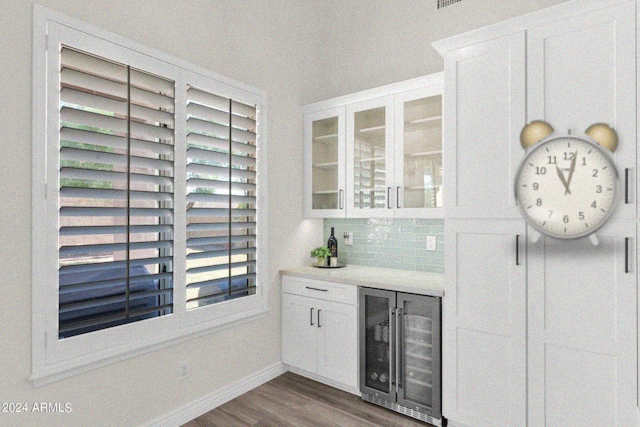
11:02
